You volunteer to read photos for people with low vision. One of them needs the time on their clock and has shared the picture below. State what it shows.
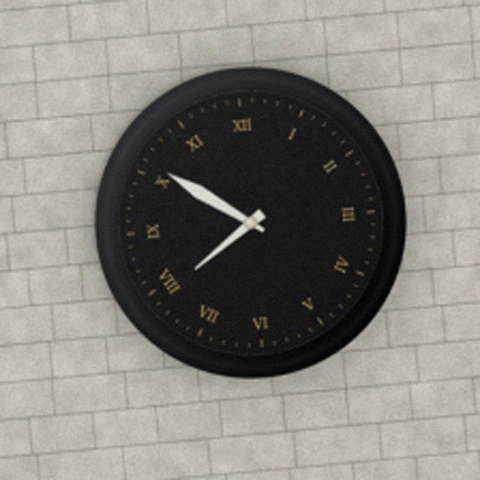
7:51
